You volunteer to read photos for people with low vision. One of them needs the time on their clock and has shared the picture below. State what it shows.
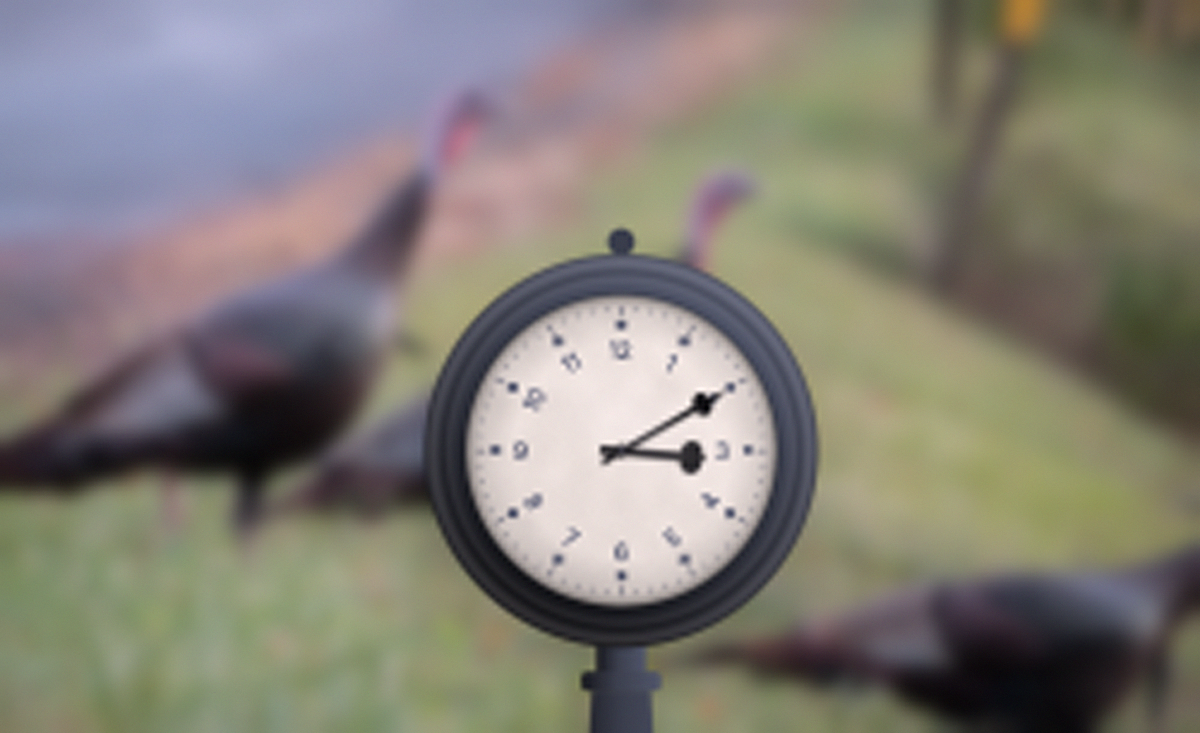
3:10
